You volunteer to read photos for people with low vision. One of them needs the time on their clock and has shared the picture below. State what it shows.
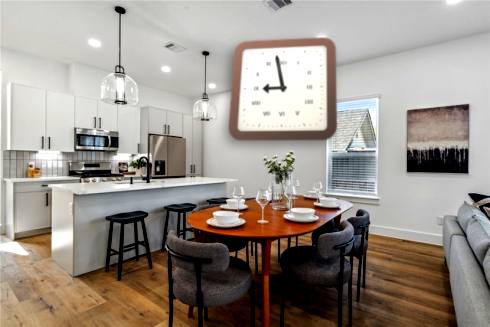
8:58
